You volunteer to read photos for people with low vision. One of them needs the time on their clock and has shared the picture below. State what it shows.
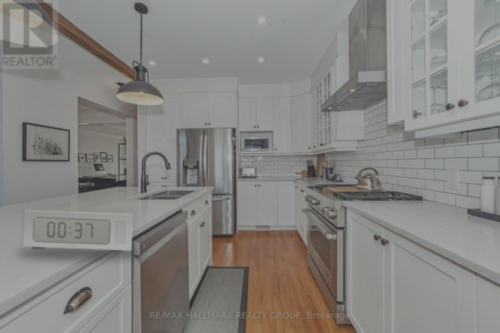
0:37
